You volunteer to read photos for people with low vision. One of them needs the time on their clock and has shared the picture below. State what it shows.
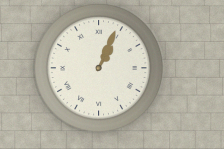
1:04
